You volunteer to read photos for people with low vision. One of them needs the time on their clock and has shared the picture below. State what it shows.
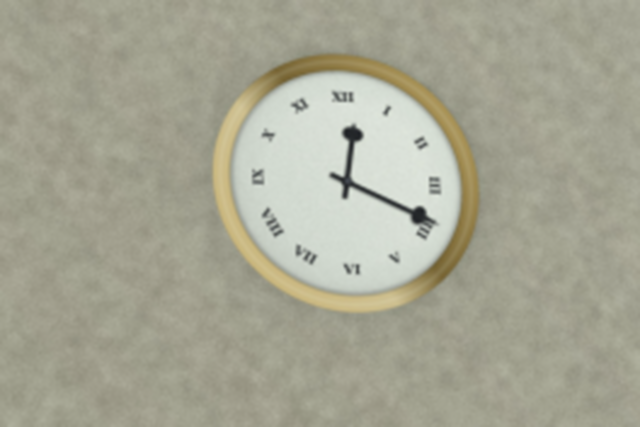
12:19
